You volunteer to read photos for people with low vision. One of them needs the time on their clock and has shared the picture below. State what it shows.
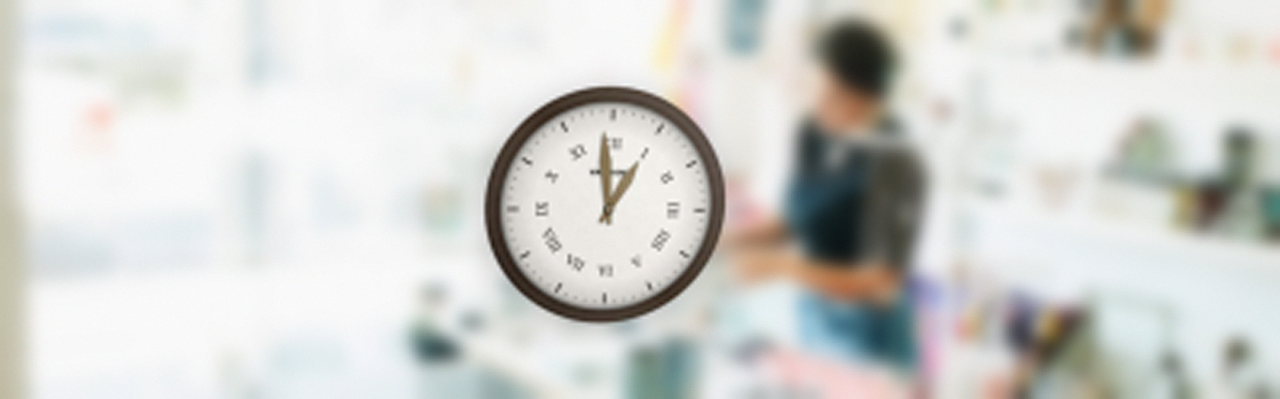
12:59
